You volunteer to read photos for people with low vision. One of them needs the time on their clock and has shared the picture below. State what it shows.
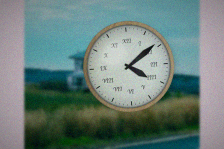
4:09
